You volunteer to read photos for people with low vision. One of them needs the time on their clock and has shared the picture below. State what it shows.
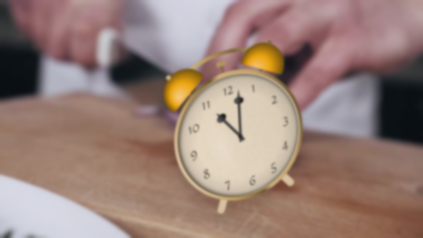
11:02
